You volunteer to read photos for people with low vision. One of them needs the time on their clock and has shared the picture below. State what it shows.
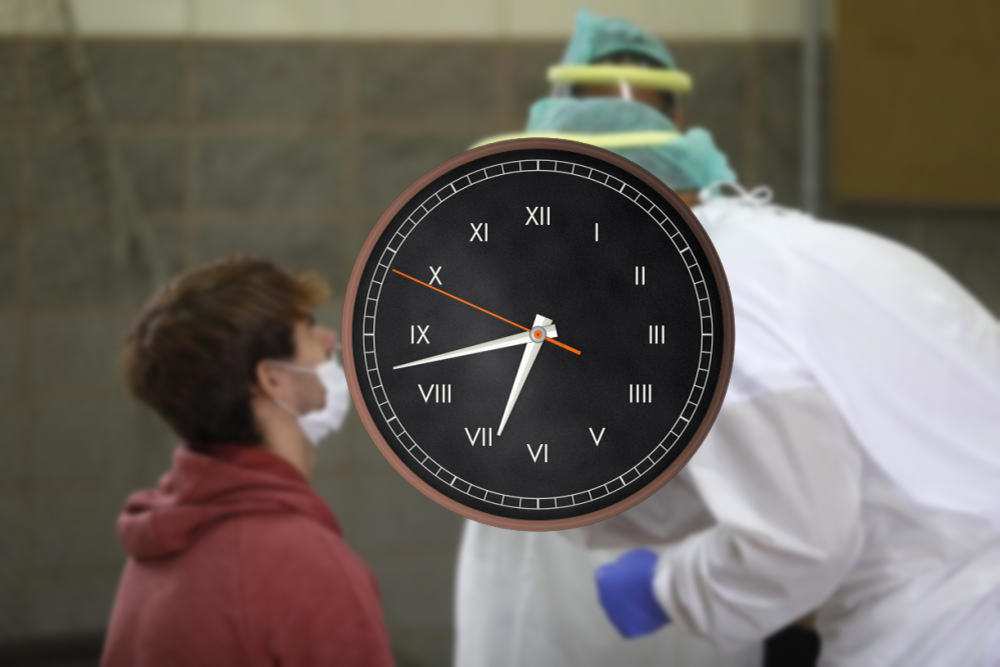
6:42:49
